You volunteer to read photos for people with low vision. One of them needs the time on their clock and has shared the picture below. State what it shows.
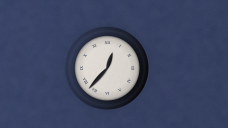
12:37
